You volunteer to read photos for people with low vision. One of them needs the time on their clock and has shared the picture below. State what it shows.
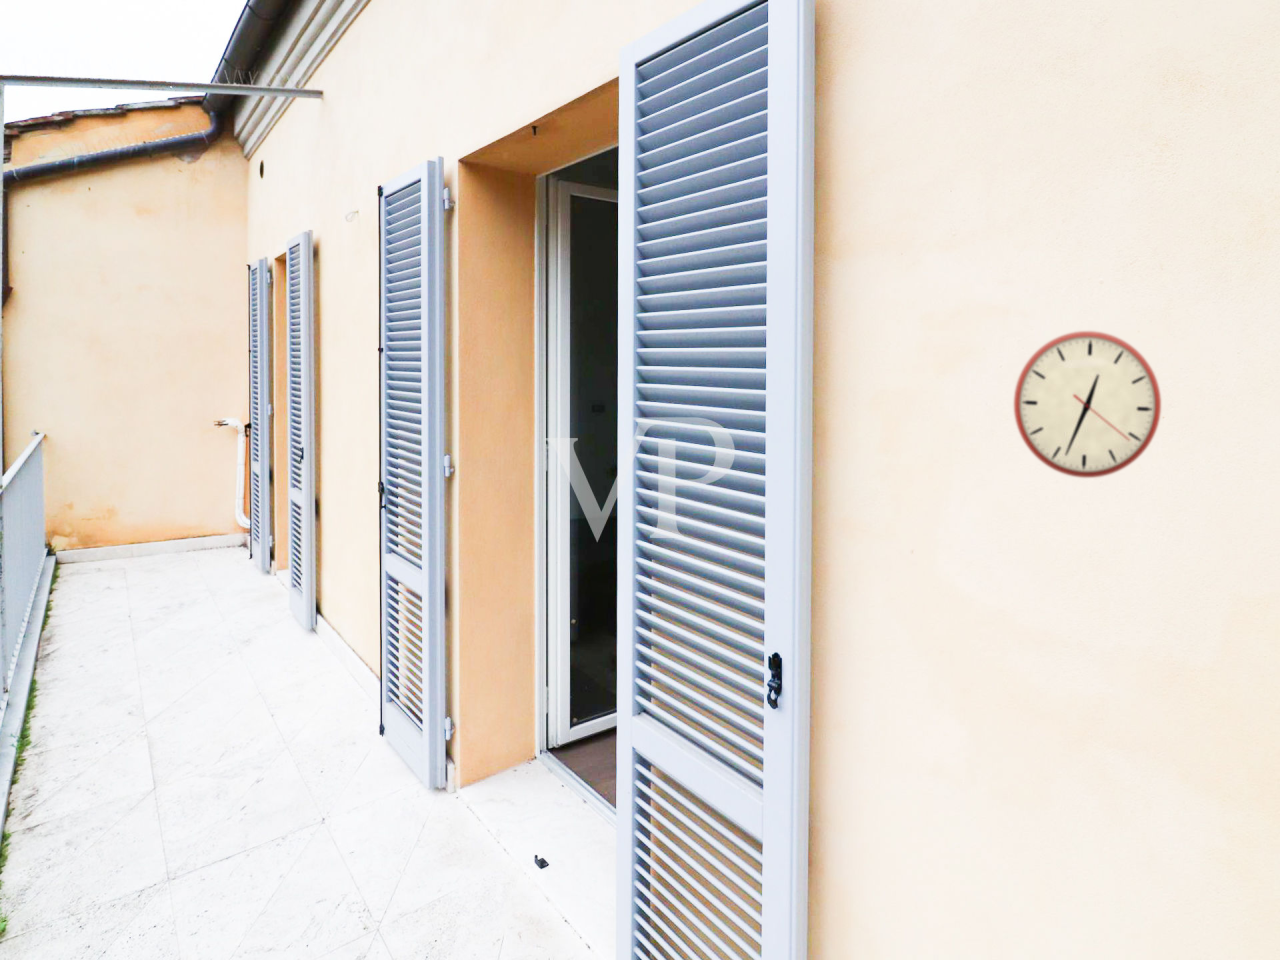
12:33:21
